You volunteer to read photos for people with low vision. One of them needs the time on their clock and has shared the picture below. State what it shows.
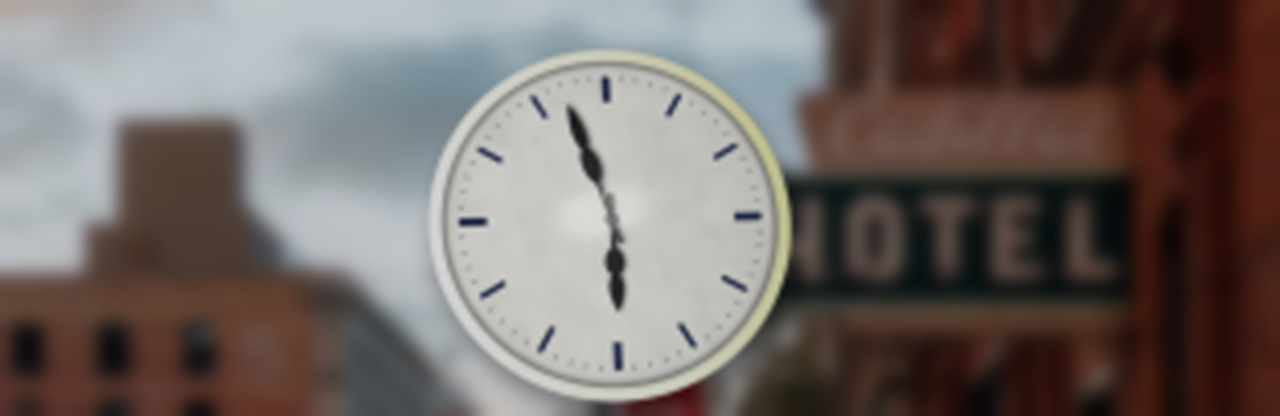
5:57
